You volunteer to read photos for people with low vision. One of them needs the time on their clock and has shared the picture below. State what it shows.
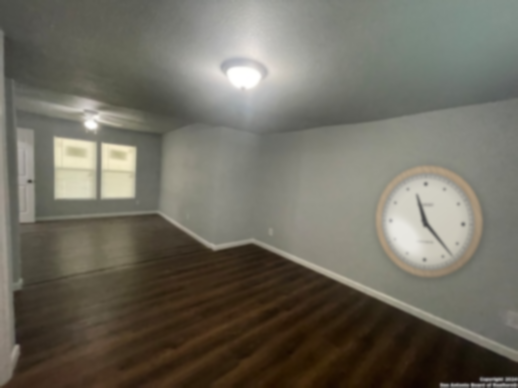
11:23
